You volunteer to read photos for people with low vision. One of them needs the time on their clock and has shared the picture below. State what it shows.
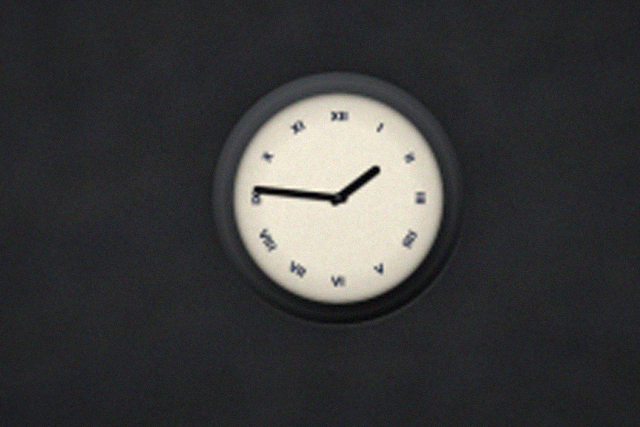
1:46
